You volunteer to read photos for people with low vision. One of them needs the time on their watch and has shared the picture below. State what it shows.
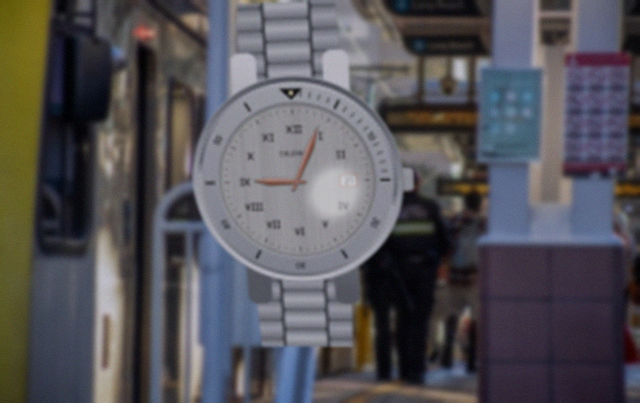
9:04
